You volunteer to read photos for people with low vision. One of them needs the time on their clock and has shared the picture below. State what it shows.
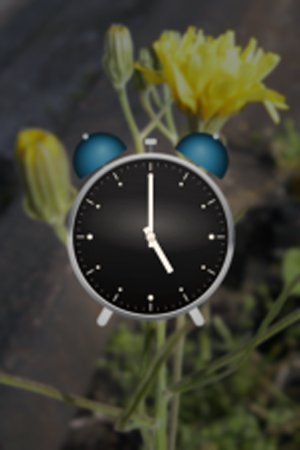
5:00
